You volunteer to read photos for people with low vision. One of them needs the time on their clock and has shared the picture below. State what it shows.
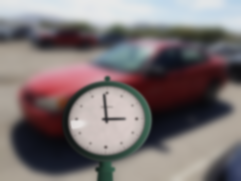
2:59
